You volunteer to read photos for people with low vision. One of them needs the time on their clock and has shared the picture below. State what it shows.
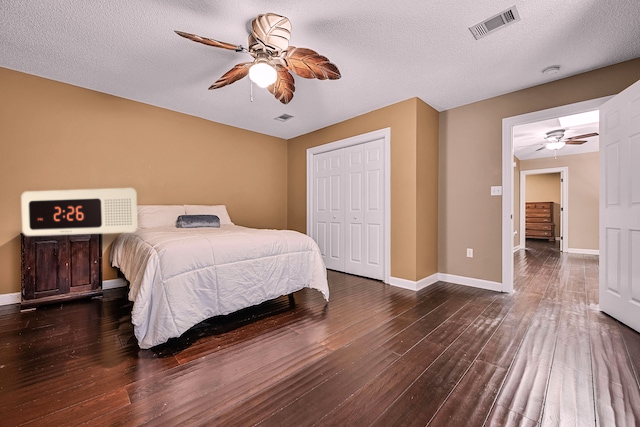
2:26
